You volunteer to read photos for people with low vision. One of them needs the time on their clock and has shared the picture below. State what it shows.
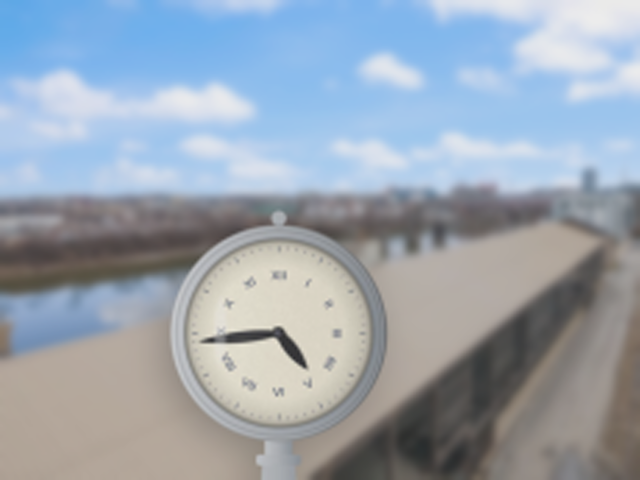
4:44
